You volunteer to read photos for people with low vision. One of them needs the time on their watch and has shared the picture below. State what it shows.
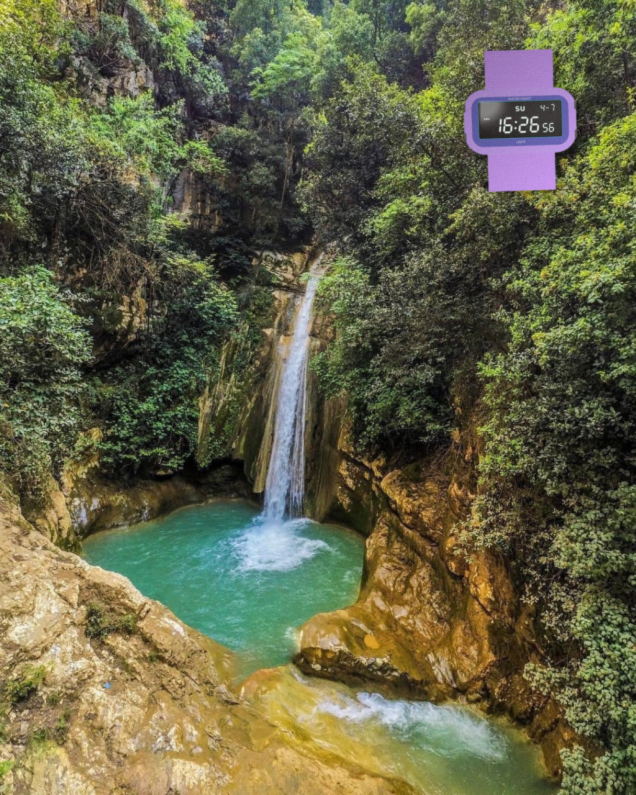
16:26:56
